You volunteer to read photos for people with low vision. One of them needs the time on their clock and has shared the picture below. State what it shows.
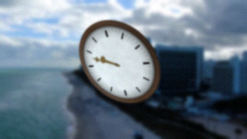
9:48
